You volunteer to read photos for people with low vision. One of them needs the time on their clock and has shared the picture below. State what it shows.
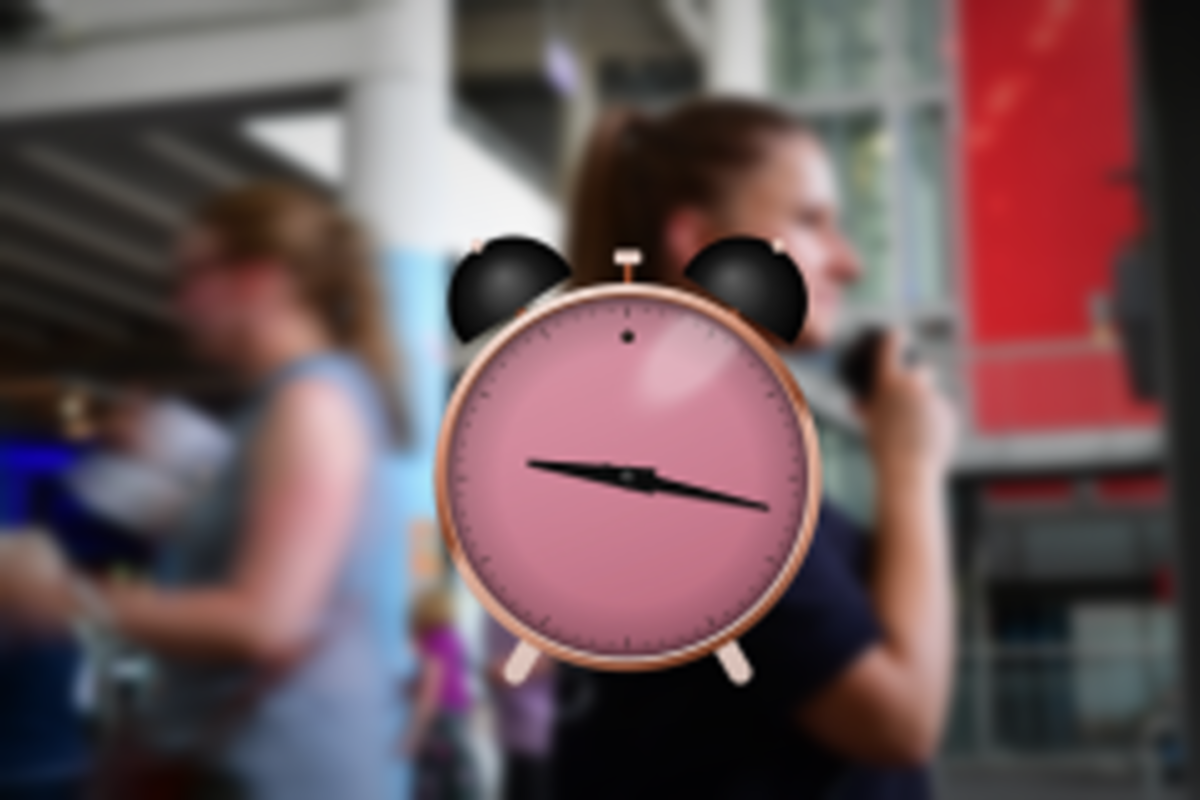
9:17
